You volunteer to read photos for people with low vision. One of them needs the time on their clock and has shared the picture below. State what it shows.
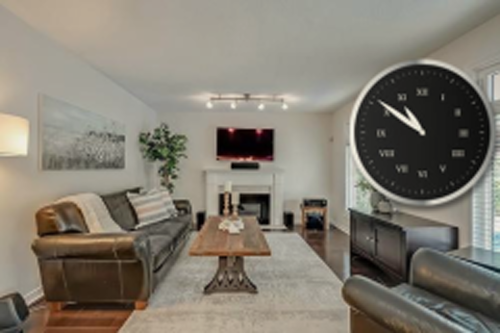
10:51
